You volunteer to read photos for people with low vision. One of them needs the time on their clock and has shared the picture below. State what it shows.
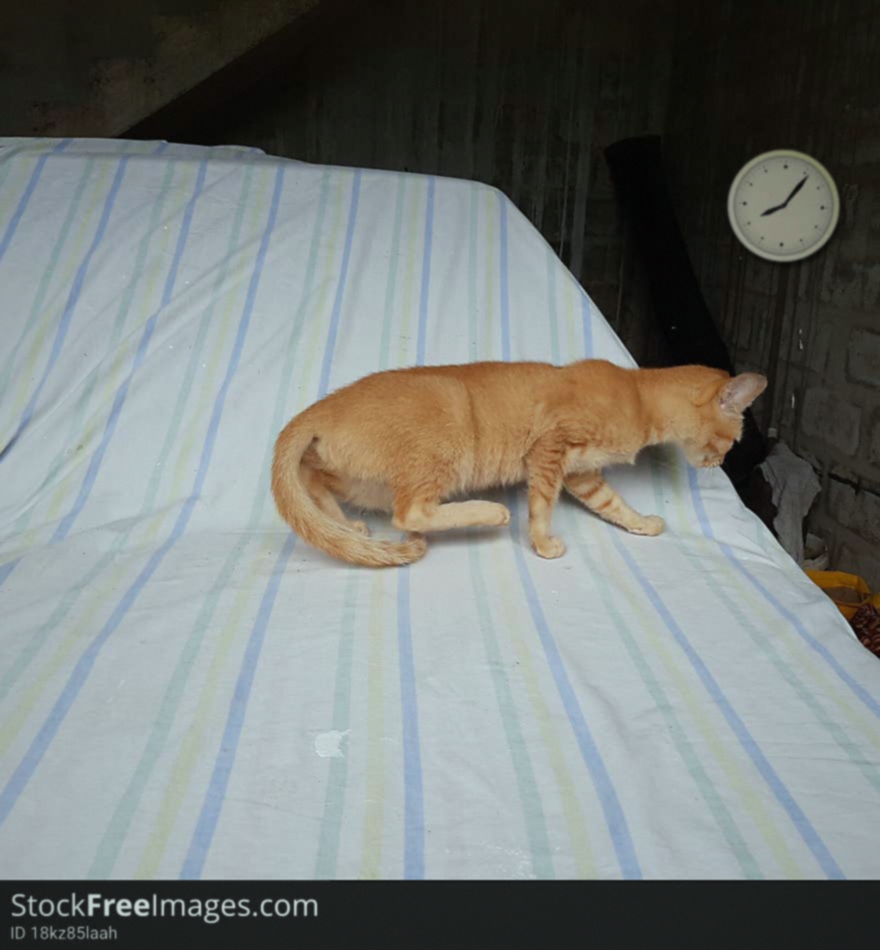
8:06
